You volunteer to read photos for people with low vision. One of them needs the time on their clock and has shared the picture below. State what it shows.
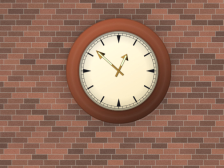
12:52
